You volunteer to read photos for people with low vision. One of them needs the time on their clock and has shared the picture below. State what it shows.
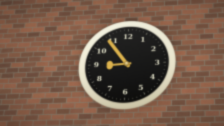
8:54
